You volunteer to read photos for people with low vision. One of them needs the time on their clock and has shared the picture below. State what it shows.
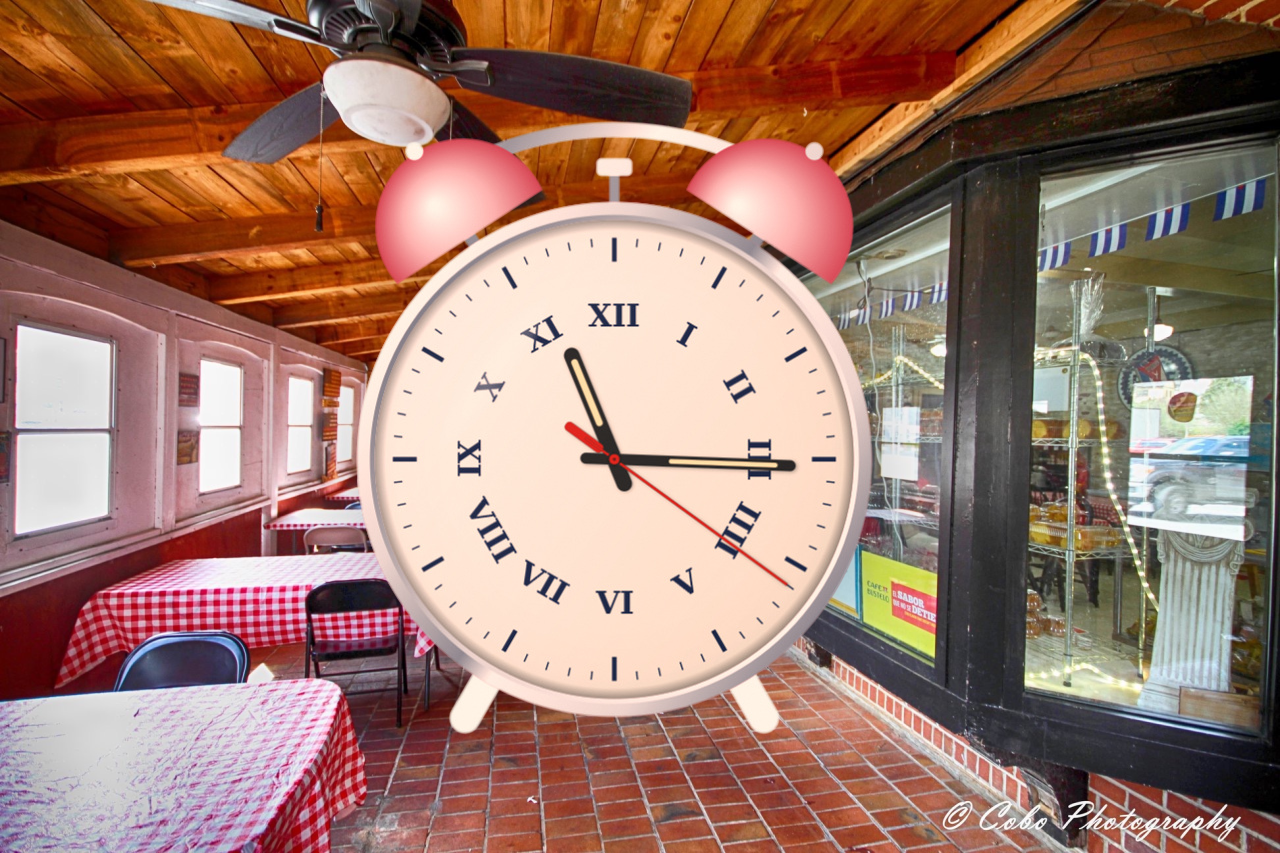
11:15:21
